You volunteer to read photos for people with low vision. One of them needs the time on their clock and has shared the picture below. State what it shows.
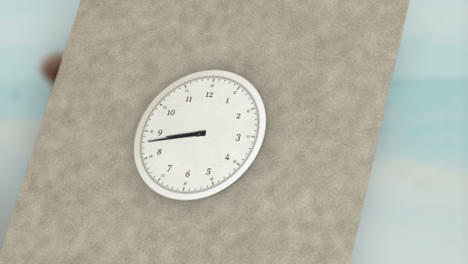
8:43
